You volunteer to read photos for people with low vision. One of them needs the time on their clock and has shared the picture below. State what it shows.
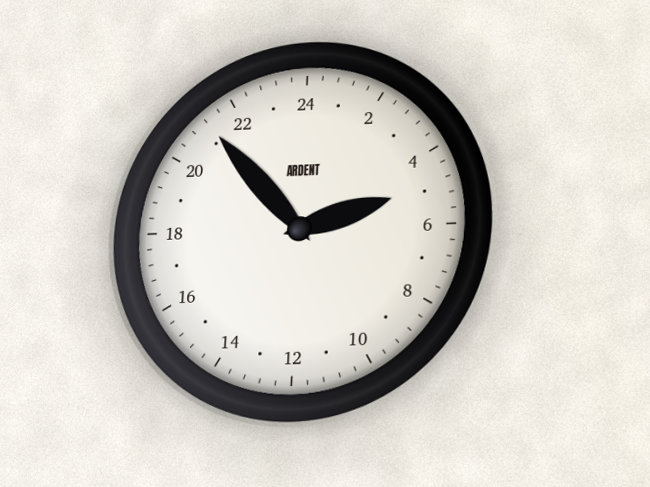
4:53
